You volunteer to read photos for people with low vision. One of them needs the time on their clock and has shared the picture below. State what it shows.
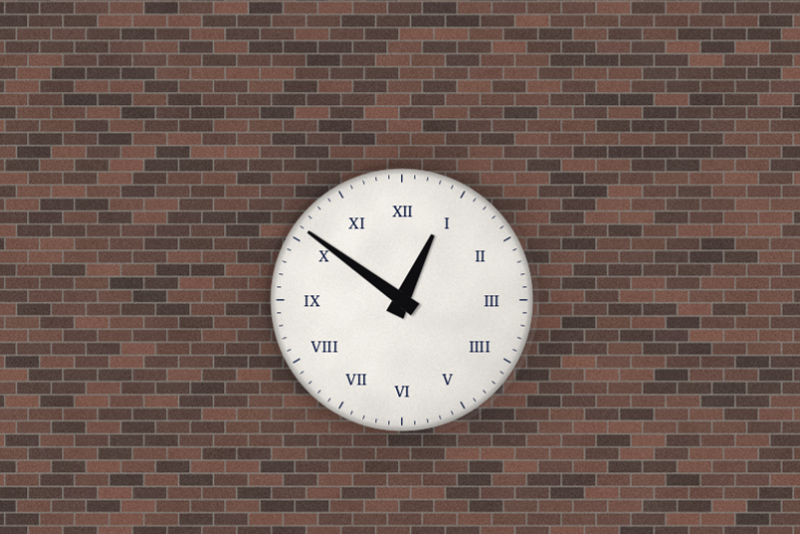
12:51
